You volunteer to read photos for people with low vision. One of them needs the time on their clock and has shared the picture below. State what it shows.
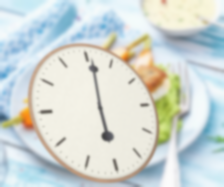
6:01
